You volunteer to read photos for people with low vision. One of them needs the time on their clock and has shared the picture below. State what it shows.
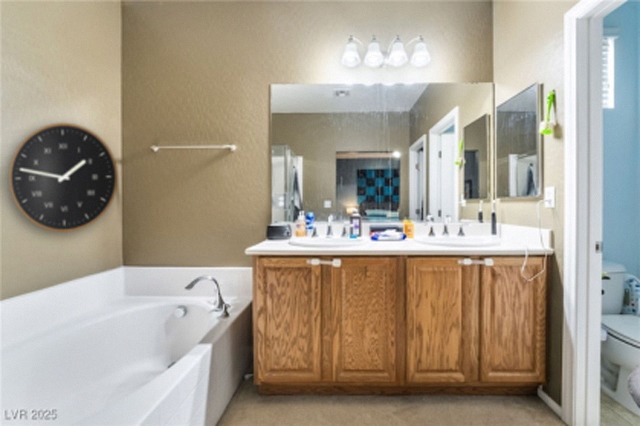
1:47
